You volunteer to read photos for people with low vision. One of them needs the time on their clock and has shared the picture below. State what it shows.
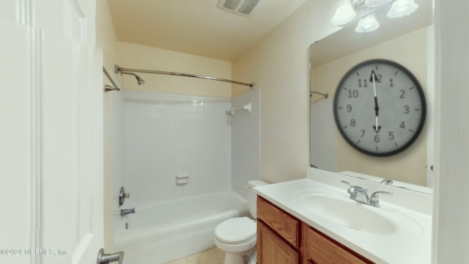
5:59
